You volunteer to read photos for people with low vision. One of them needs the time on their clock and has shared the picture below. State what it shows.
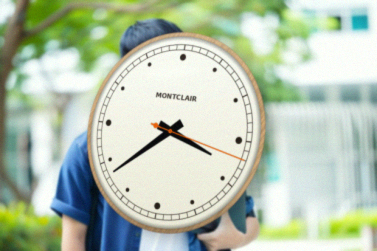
3:38:17
